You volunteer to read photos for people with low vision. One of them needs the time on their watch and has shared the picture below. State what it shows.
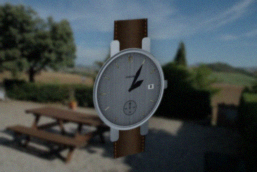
2:05
